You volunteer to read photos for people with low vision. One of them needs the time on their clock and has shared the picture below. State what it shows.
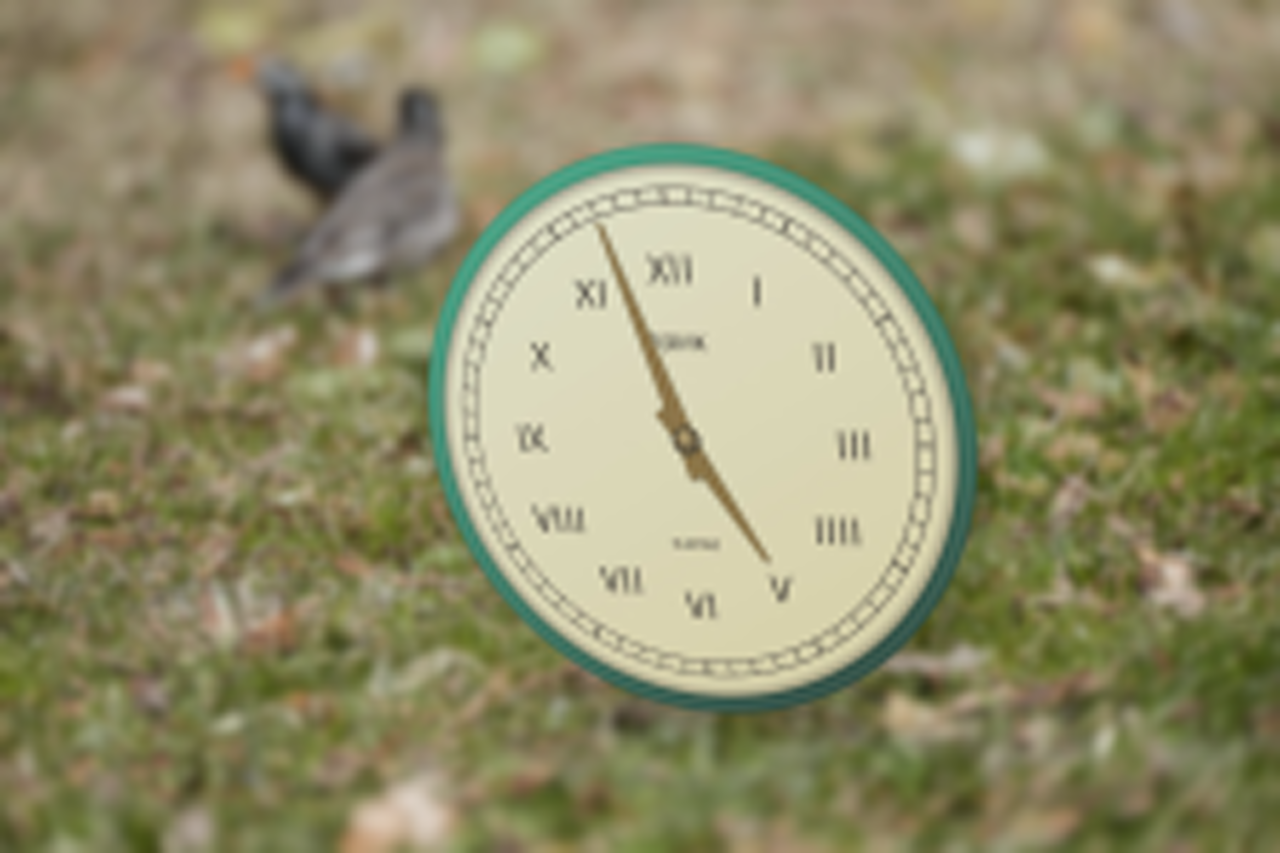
4:57
